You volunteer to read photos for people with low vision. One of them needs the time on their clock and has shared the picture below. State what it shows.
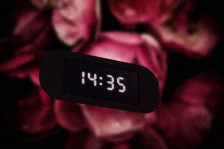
14:35
